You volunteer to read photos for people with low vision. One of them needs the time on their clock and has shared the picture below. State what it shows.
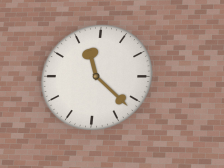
11:22
